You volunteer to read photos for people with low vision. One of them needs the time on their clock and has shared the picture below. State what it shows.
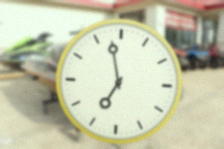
6:58
